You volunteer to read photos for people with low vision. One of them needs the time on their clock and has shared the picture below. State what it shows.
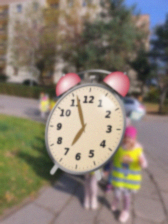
6:56
